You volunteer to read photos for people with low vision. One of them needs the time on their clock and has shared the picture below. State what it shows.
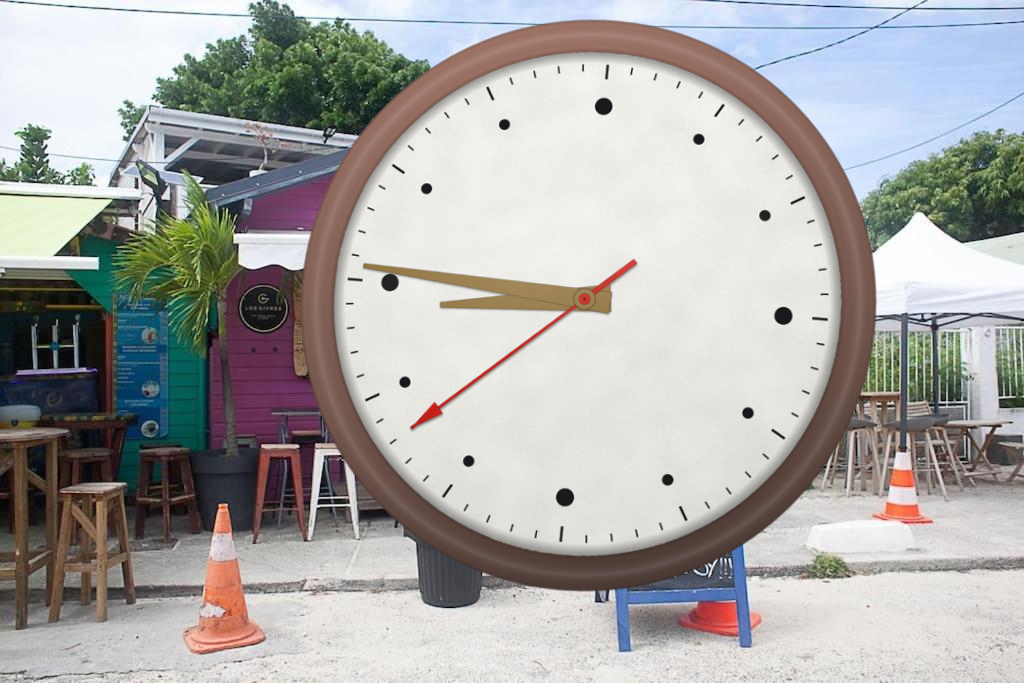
8:45:38
